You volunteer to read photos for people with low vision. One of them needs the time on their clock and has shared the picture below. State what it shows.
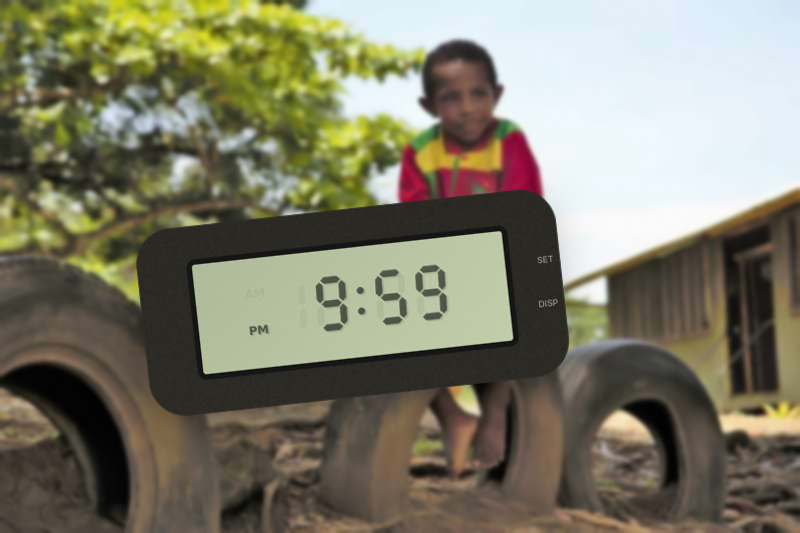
9:59
